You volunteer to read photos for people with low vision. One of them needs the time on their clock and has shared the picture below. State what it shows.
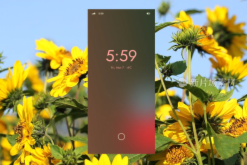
5:59
